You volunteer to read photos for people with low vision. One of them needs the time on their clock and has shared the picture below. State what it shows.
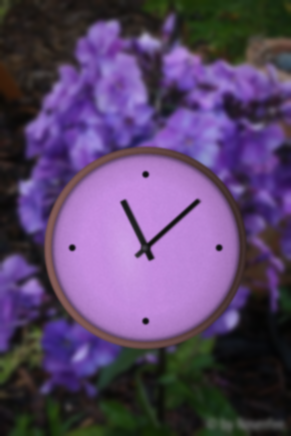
11:08
